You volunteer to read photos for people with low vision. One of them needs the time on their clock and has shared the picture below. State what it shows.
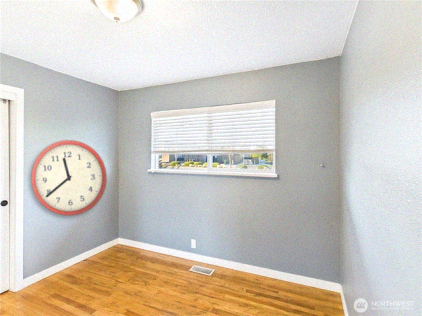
11:39
